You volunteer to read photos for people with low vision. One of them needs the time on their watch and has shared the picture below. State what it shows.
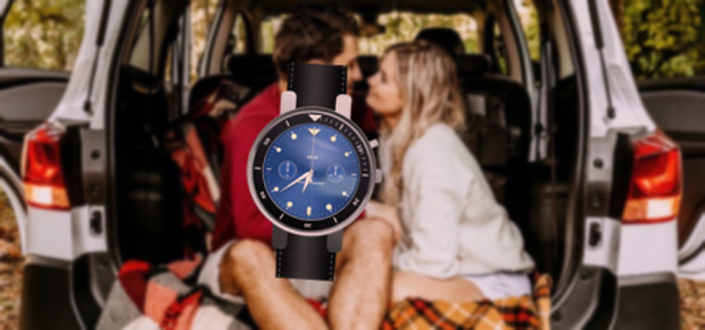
6:39
